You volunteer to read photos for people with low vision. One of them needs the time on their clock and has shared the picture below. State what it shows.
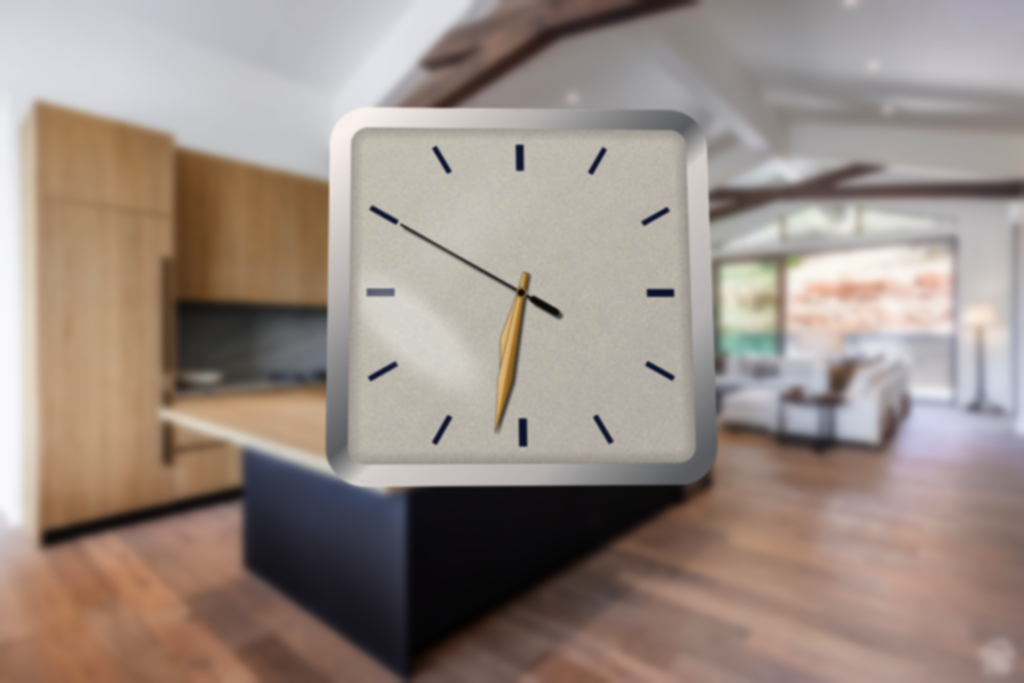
6:31:50
